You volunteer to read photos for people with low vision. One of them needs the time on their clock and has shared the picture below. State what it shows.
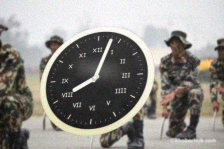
8:03
